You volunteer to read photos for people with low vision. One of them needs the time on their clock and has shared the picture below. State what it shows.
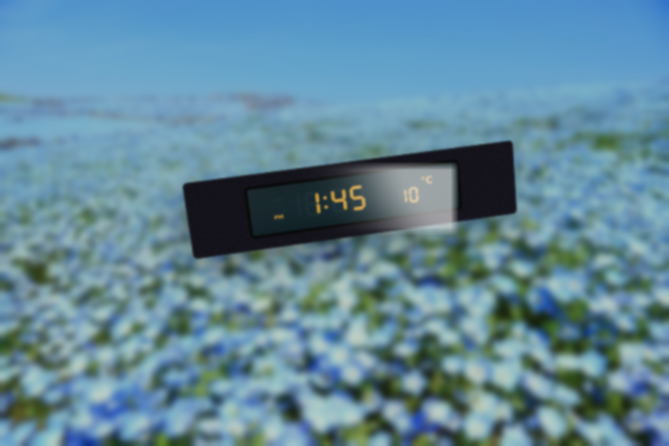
1:45
